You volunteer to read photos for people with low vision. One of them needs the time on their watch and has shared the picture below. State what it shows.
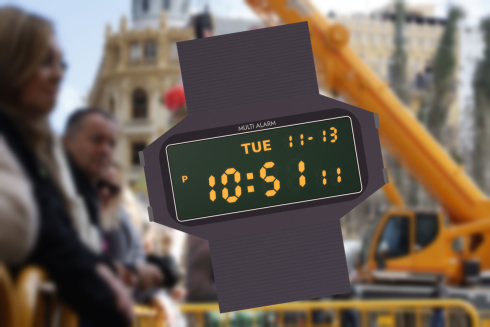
10:51:11
